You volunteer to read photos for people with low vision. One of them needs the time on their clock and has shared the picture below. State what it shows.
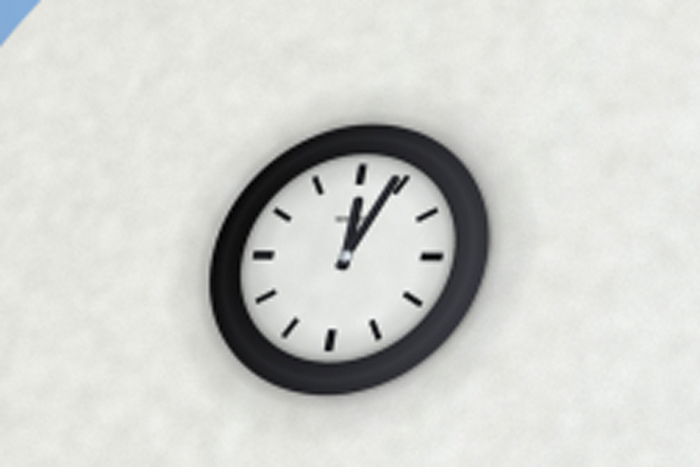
12:04
